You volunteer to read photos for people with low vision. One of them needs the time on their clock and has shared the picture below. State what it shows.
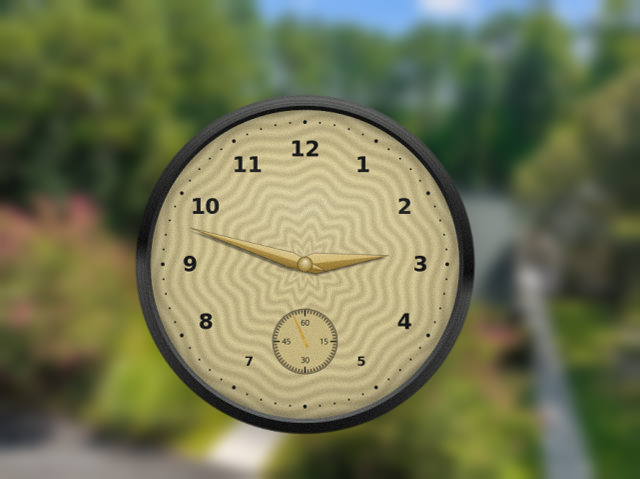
2:47:56
